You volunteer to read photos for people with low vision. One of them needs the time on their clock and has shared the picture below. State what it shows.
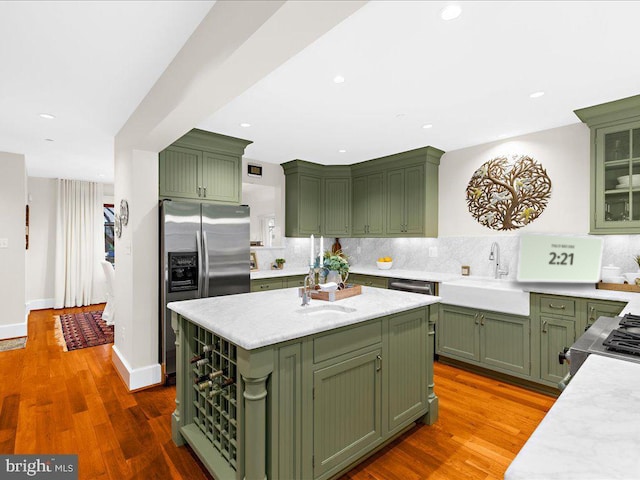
2:21
